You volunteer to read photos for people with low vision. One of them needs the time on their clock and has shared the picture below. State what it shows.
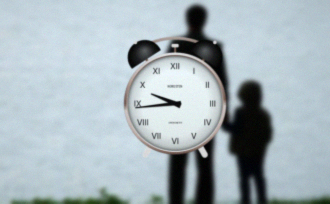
9:44
